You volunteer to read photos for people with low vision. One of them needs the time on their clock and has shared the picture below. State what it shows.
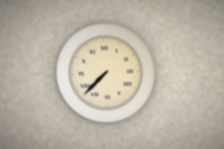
7:38
